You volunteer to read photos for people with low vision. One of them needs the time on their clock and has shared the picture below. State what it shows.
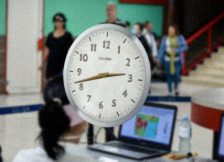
2:42
